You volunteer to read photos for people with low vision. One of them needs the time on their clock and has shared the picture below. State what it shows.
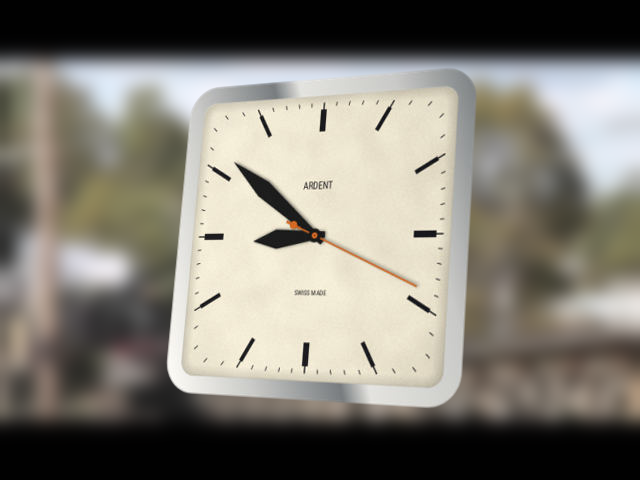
8:51:19
